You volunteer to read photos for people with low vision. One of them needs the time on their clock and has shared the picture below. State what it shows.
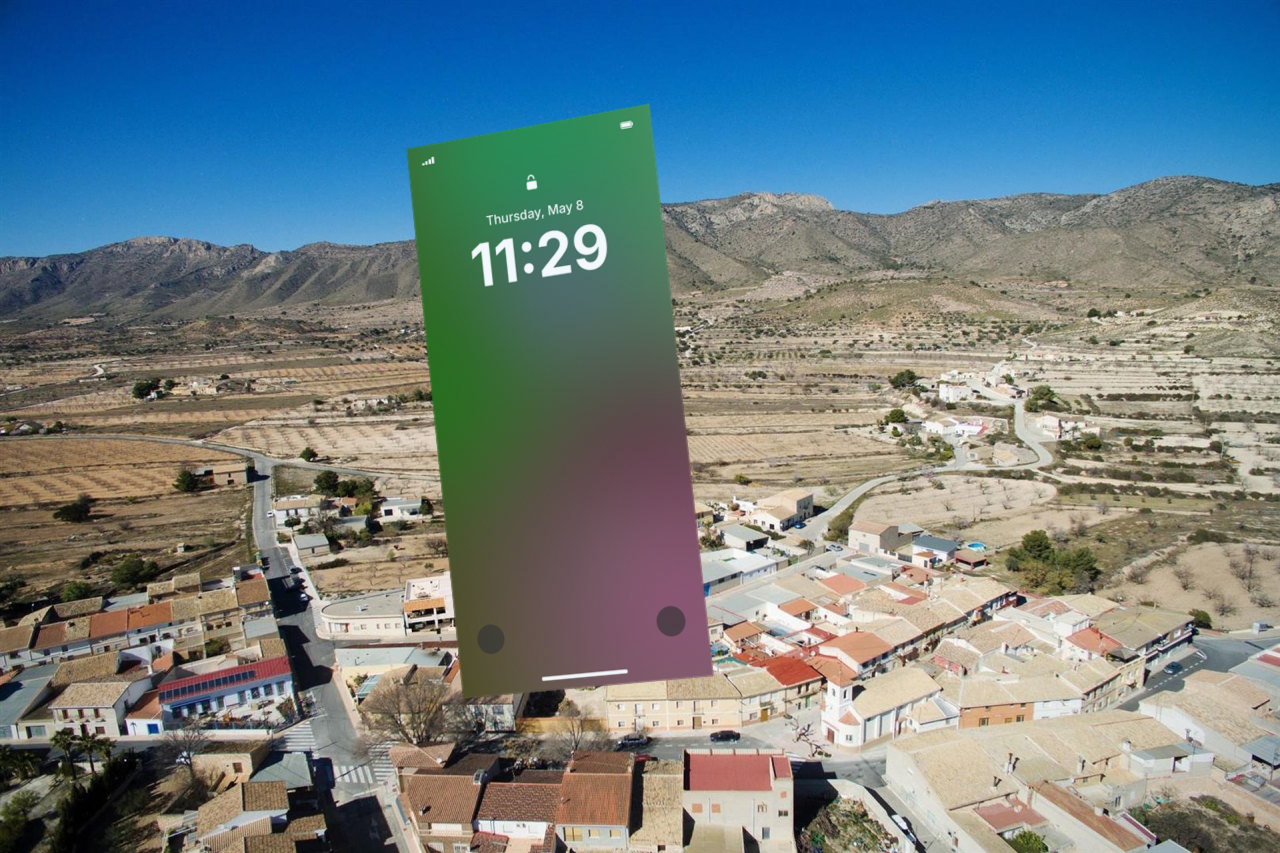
11:29
